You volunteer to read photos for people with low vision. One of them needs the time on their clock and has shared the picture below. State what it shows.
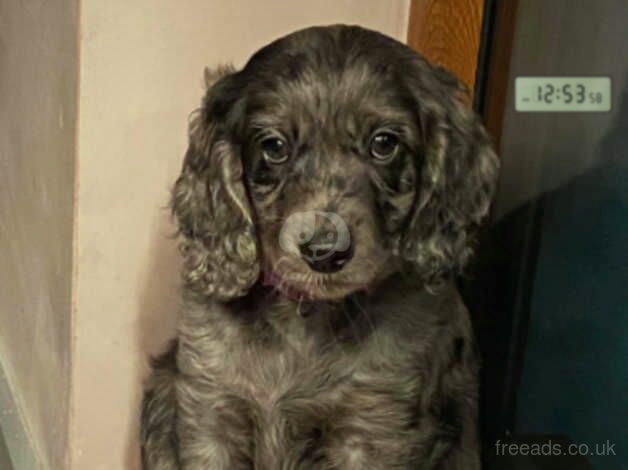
12:53
